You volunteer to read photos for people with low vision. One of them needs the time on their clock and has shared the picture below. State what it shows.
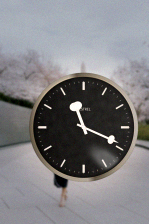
11:19
